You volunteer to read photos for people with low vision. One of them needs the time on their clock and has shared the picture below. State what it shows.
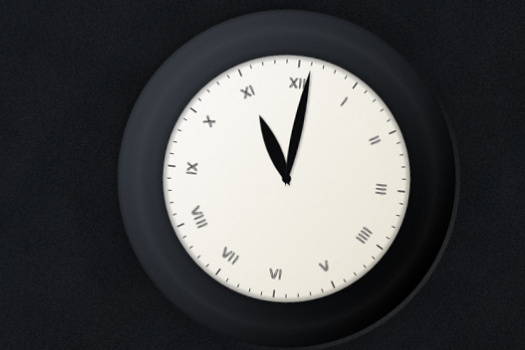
11:01
